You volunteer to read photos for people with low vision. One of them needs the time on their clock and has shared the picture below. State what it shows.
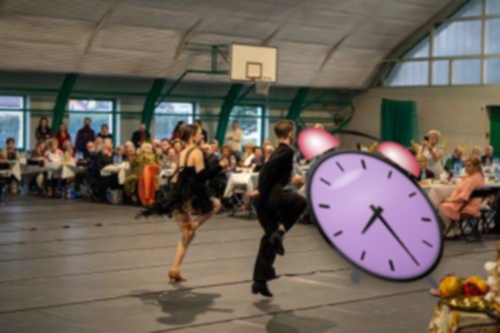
7:25
